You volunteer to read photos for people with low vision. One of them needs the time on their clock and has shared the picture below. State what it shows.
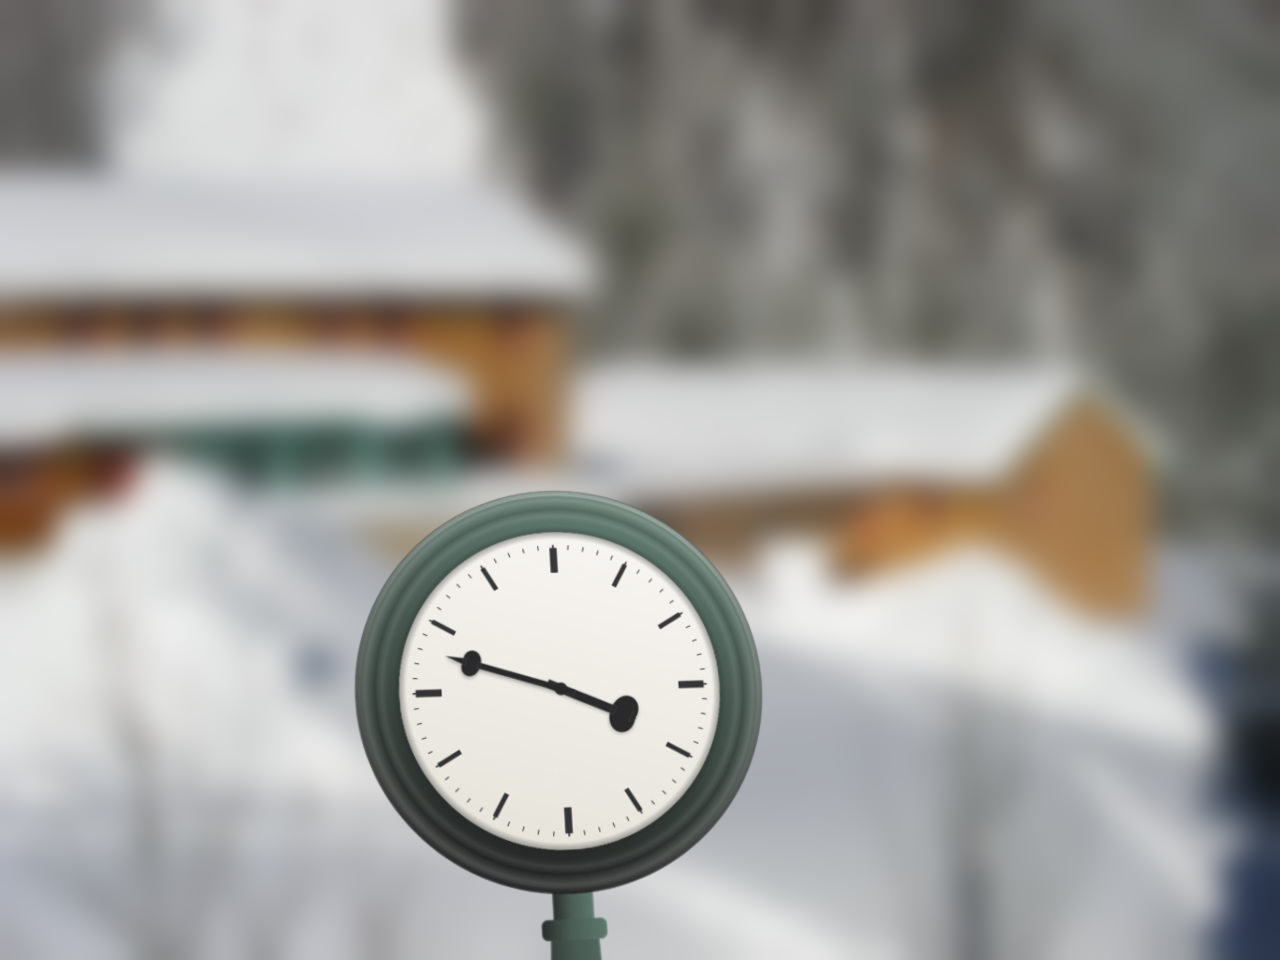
3:48
